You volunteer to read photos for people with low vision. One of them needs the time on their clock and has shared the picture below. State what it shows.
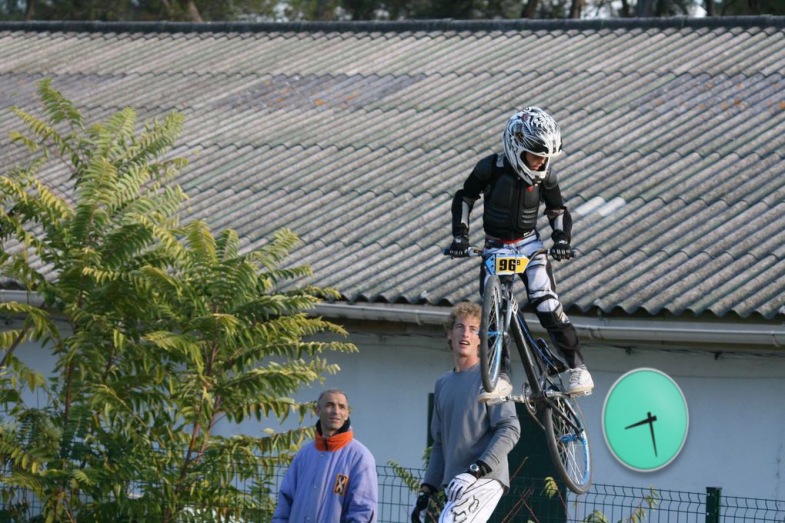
8:28
